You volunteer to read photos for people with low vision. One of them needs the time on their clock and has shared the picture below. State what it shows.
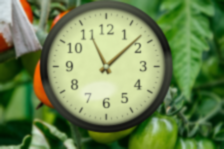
11:08
